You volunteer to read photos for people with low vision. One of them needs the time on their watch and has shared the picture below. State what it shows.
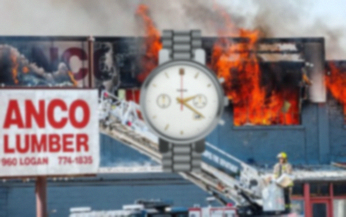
2:21
